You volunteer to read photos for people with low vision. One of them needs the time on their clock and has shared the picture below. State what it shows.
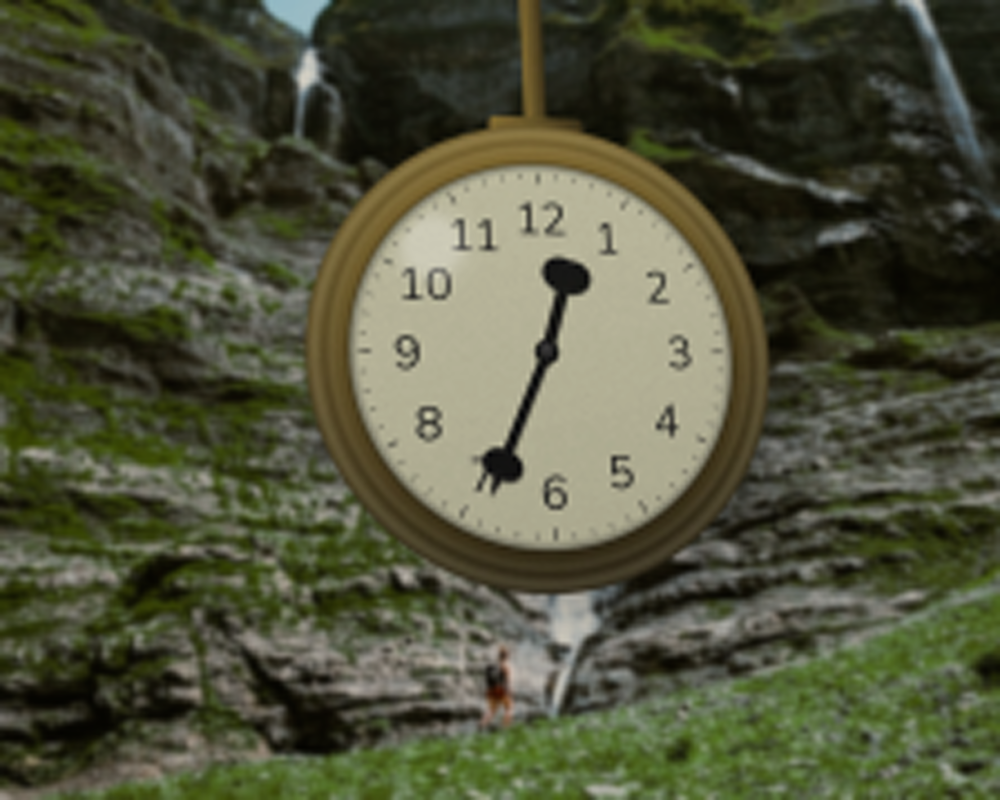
12:34
